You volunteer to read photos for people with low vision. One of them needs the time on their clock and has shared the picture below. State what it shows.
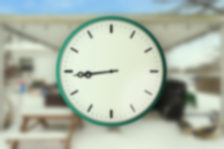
8:44
